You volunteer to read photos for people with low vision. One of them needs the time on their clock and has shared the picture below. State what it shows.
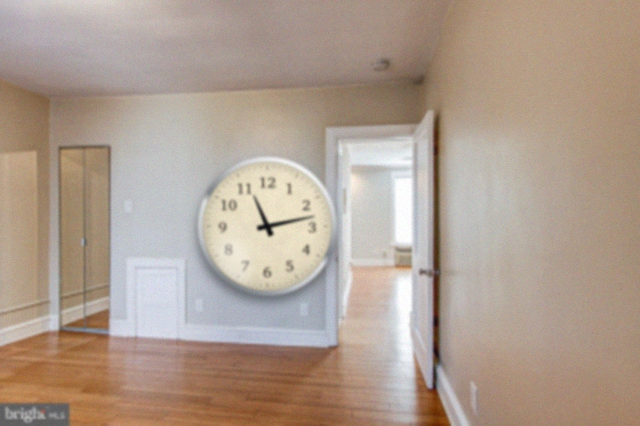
11:13
